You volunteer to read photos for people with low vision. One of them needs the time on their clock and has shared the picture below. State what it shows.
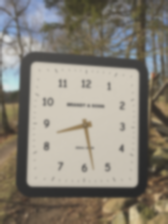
8:28
